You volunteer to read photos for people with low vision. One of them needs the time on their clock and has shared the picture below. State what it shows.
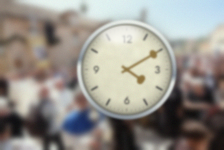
4:10
